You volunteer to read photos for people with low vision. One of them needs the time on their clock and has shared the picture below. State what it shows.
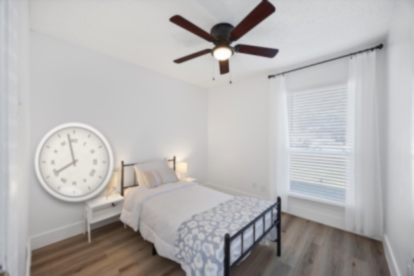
7:58
